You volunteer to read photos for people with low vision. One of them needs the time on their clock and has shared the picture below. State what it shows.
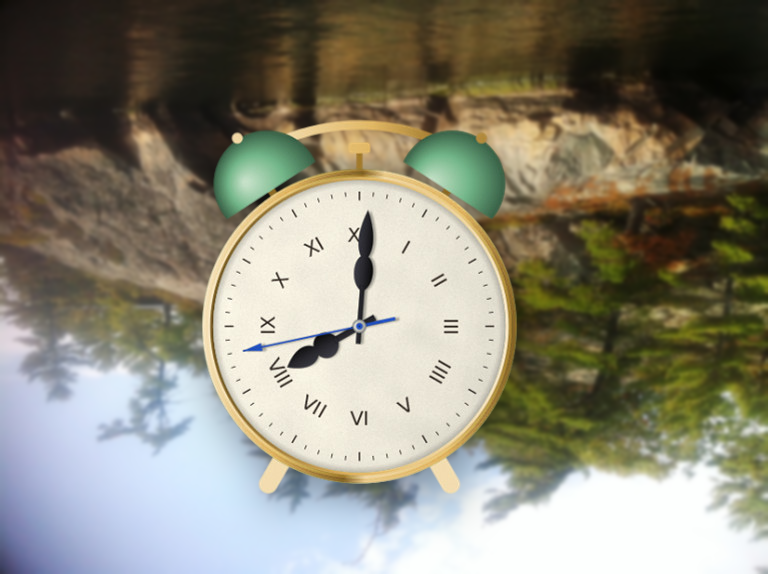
8:00:43
